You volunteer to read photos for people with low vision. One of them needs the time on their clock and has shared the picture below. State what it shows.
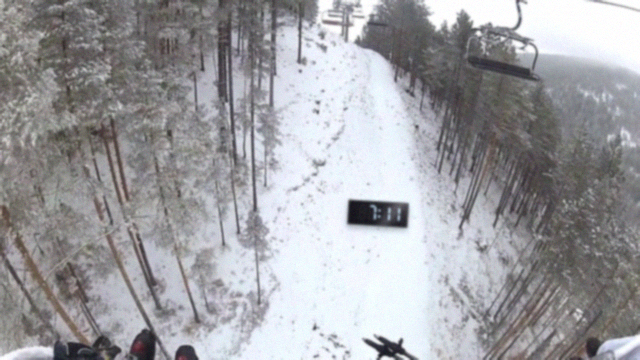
7:11
